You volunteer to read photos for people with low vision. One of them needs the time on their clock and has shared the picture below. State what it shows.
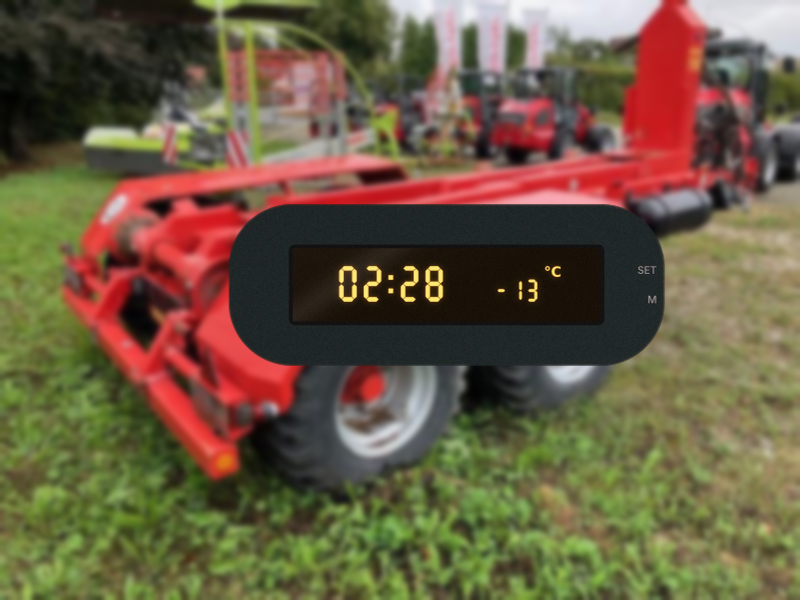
2:28
